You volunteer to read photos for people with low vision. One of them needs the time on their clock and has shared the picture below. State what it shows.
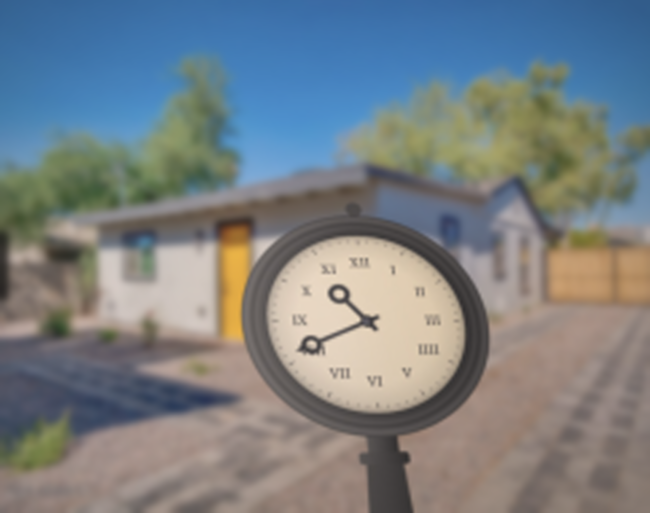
10:41
